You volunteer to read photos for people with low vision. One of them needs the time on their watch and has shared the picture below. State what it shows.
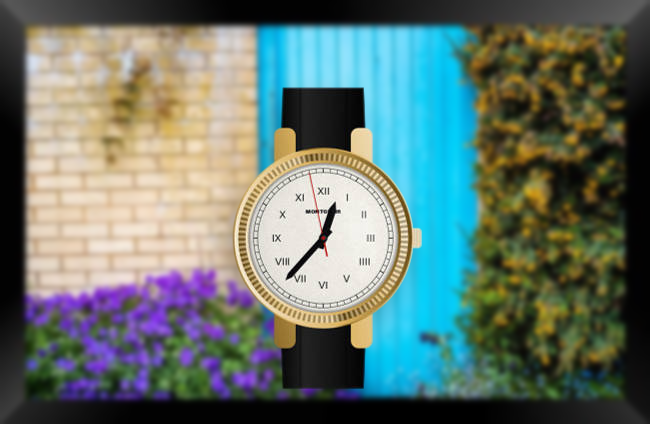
12:36:58
